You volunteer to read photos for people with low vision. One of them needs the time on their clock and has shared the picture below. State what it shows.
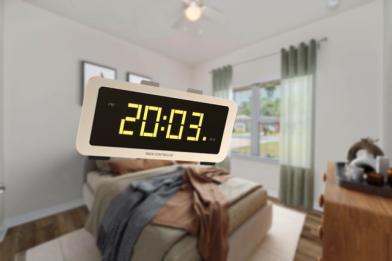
20:03
